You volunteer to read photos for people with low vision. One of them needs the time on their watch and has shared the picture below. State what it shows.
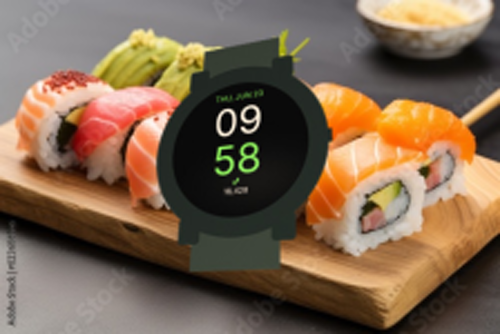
9:58
